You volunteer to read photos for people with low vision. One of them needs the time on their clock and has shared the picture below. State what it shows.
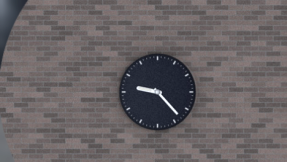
9:23
